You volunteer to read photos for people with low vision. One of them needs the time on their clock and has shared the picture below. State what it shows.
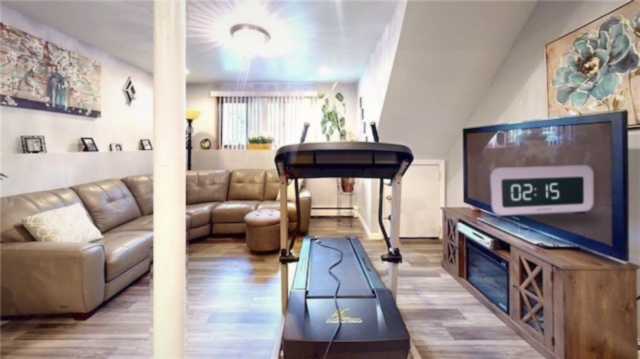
2:15
